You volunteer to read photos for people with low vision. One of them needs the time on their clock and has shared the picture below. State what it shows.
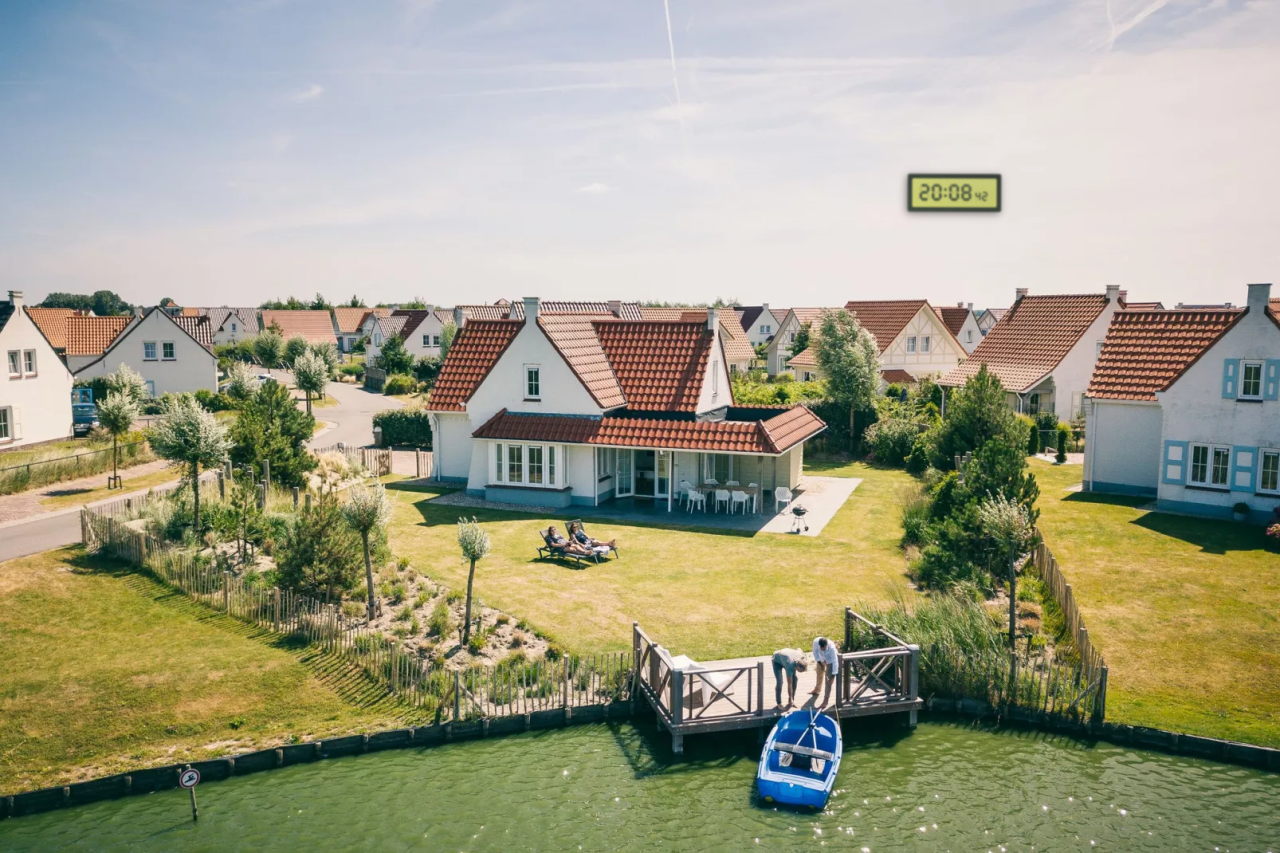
20:08
